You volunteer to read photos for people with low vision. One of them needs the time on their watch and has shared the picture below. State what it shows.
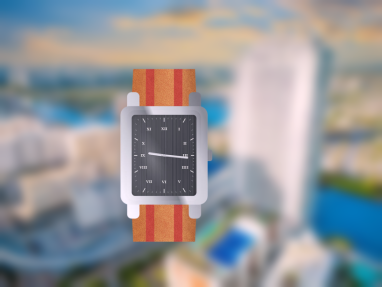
9:16
